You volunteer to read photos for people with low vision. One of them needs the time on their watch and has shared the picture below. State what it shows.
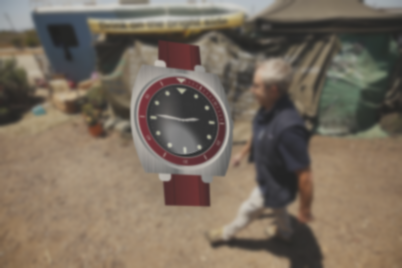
2:46
